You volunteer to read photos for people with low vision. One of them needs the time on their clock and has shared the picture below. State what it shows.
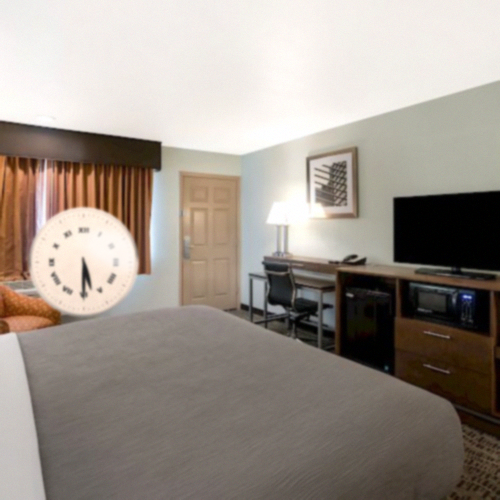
5:30
